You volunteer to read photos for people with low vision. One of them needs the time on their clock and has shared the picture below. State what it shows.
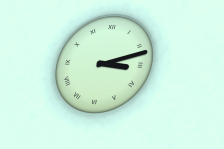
3:12
